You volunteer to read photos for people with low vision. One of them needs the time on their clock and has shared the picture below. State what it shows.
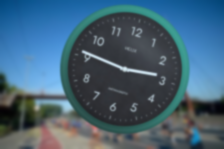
2:46
